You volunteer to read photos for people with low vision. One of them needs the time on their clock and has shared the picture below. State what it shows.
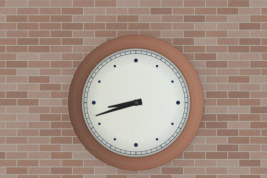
8:42
